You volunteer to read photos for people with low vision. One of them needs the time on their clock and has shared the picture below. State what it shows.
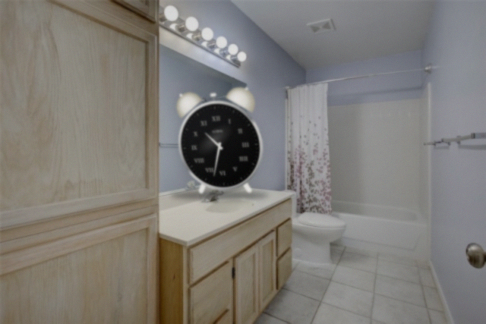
10:33
